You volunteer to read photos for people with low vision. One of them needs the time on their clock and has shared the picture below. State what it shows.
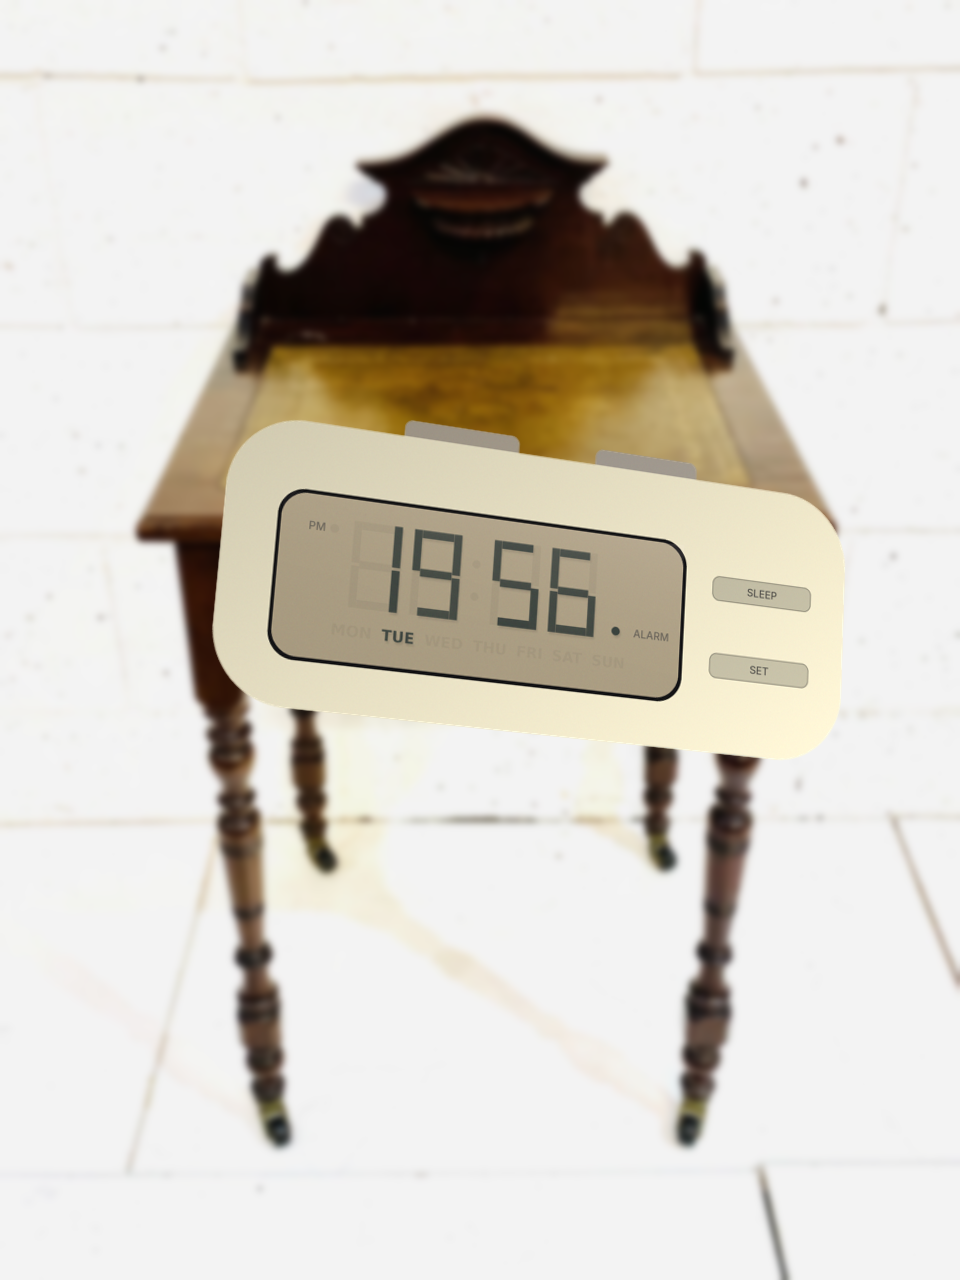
19:56
